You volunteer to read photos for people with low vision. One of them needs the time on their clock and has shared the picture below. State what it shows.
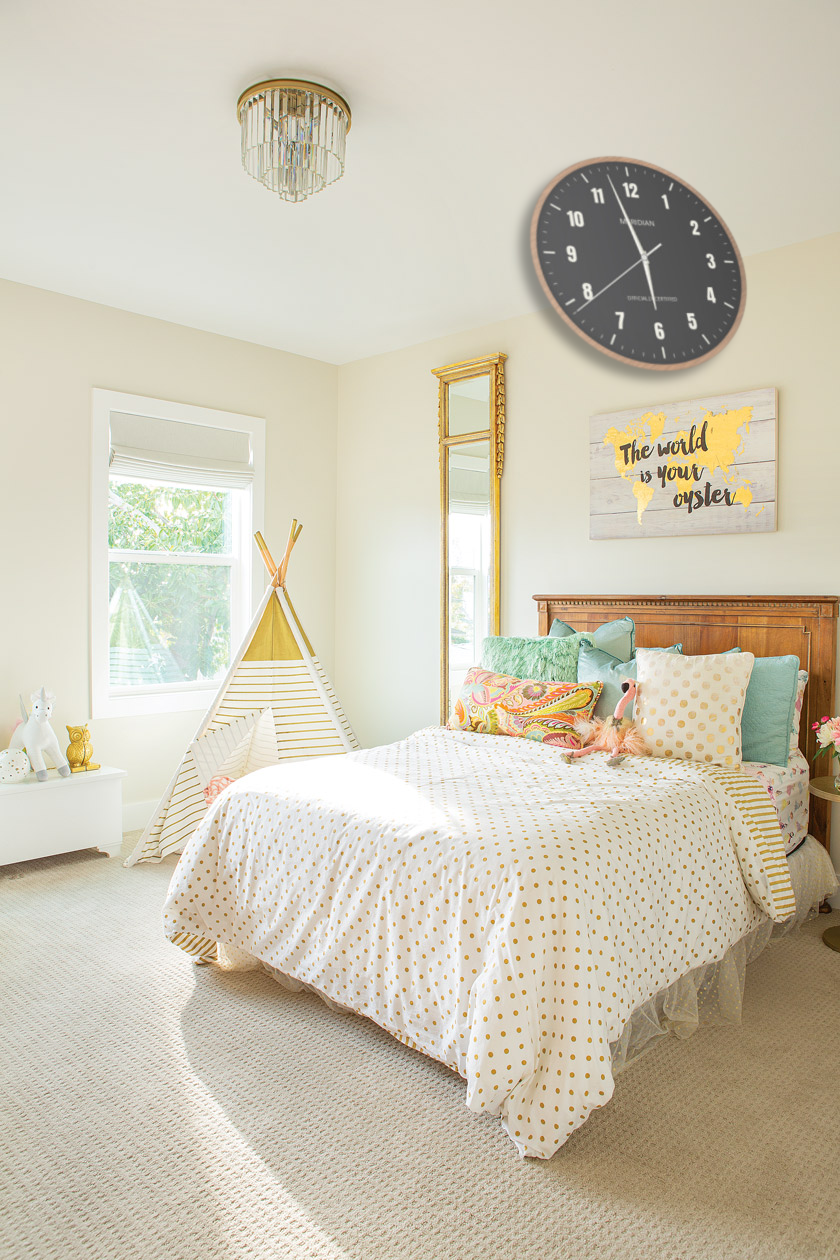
5:57:39
